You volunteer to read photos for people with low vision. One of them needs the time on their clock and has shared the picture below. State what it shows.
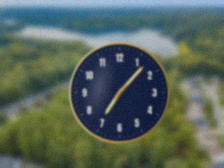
7:07
